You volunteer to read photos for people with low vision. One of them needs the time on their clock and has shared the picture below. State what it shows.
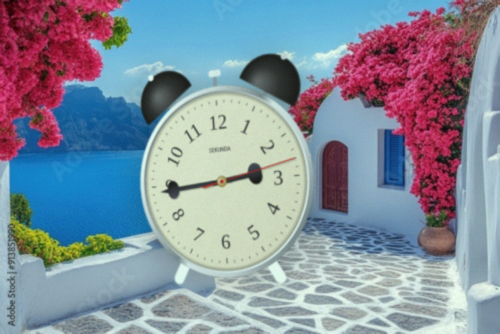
2:44:13
